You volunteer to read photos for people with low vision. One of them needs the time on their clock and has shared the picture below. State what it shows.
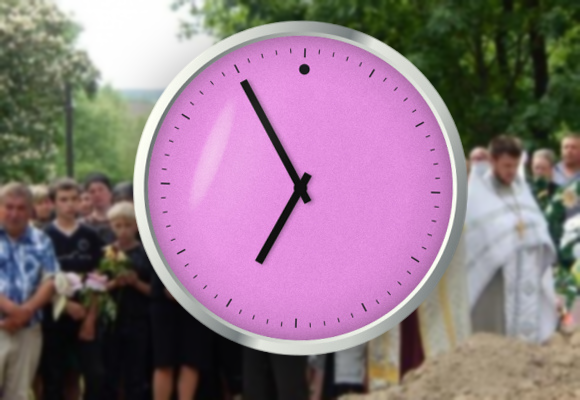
6:55
